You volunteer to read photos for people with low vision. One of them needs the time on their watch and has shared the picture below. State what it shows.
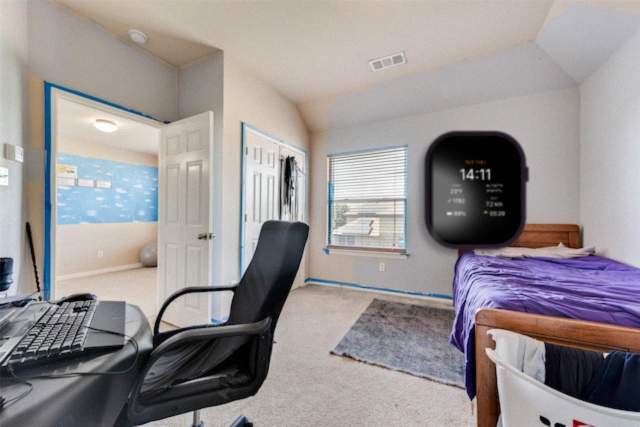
14:11
